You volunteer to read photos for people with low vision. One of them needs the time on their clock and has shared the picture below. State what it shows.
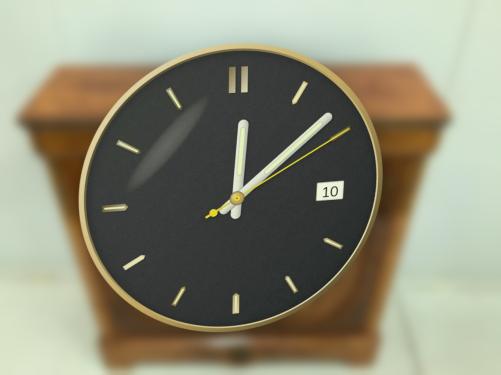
12:08:10
